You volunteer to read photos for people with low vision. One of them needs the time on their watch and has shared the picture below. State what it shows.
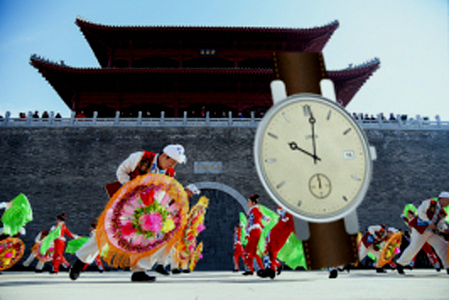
10:01
